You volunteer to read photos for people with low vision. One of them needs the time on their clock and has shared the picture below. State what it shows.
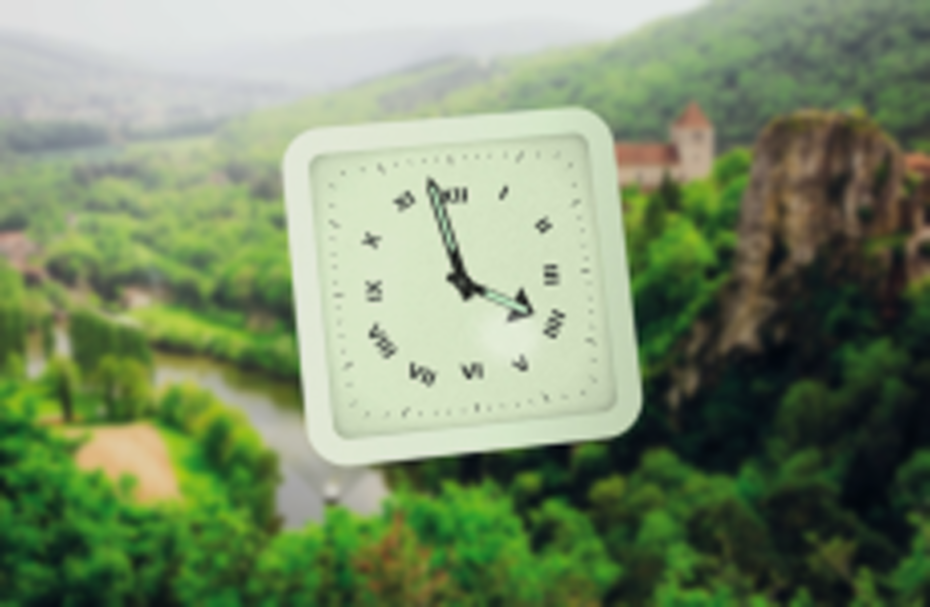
3:58
